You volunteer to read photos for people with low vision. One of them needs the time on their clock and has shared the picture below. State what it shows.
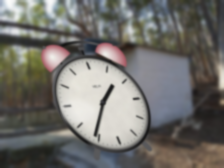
1:36
